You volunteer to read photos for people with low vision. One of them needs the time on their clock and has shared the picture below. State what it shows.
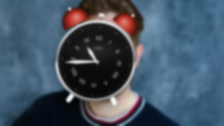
10:44
